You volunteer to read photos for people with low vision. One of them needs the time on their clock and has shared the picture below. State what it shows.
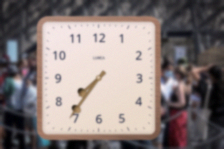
7:36
